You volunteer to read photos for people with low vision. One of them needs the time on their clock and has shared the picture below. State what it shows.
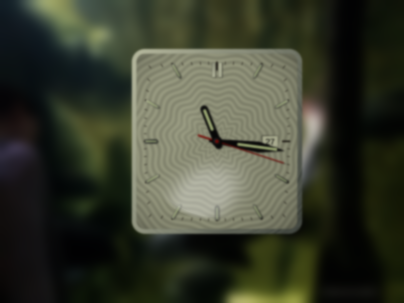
11:16:18
